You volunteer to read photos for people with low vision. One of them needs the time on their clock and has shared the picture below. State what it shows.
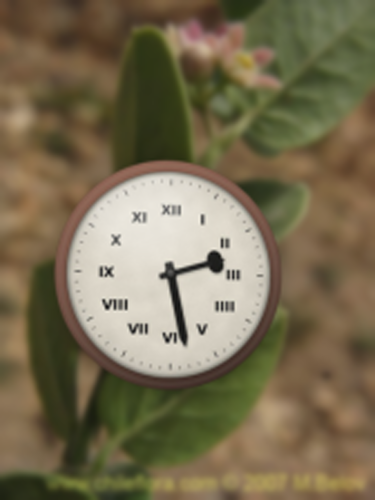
2:28
